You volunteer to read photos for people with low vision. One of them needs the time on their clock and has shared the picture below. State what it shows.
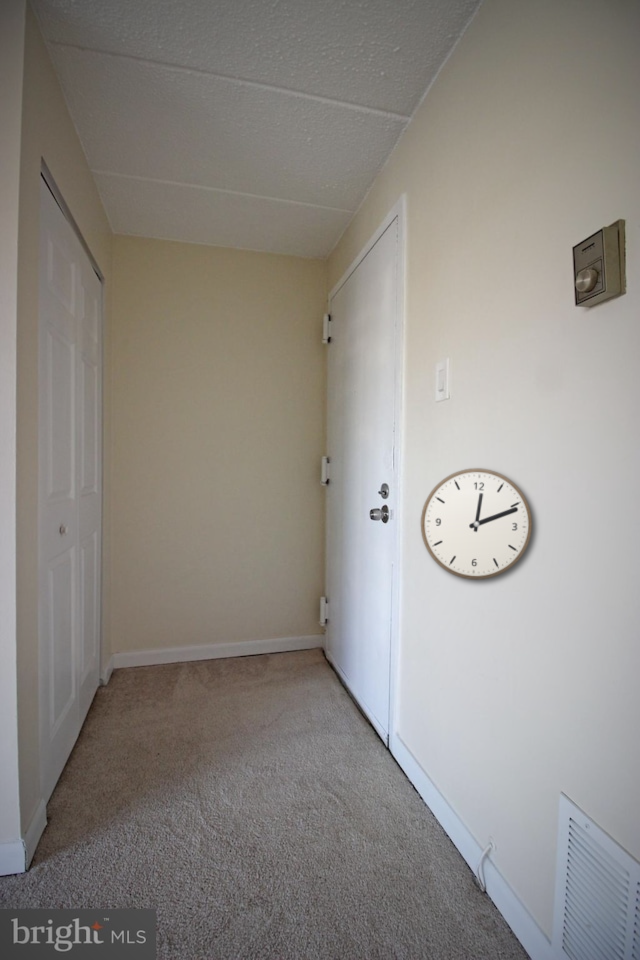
12:11
